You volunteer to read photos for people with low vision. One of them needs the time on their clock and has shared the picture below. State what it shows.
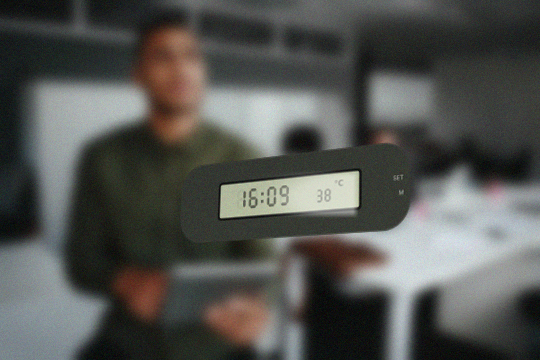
16:09
